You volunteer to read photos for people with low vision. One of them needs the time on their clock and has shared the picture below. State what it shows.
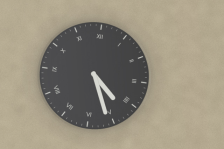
4:26
